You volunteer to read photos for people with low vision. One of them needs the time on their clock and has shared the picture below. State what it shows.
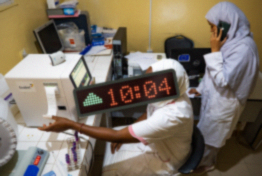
10:04
